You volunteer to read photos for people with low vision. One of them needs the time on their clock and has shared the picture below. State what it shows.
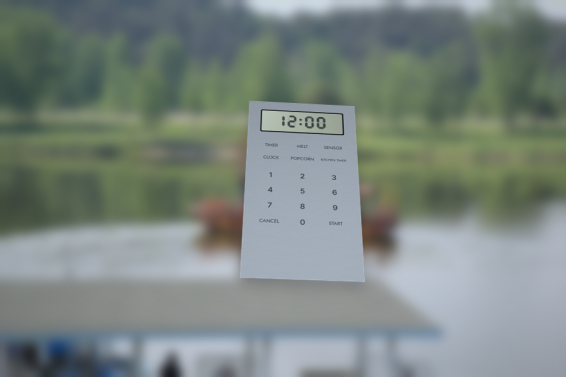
12:00
